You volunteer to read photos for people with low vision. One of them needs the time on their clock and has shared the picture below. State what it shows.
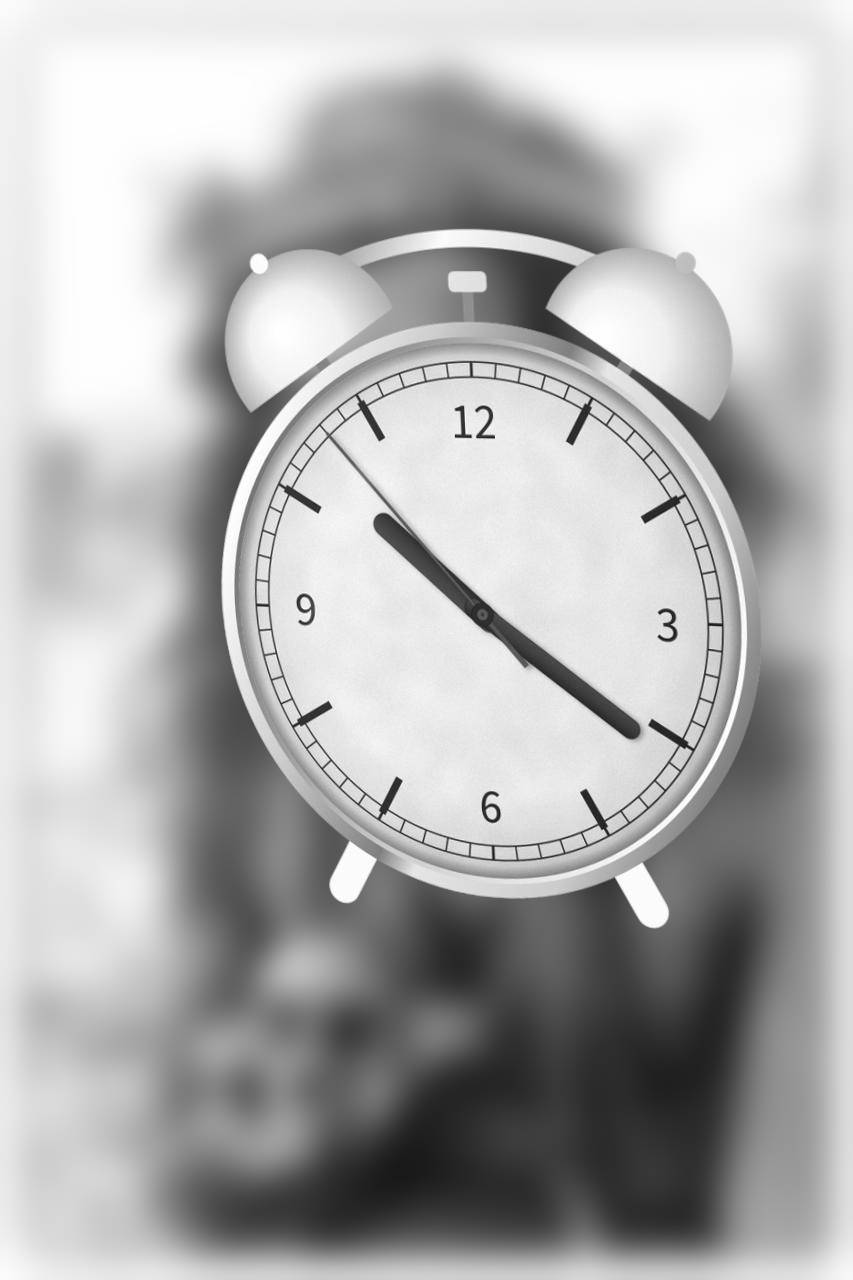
10:20:53
